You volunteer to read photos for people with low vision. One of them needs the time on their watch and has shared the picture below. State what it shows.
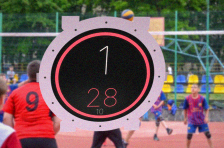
1:28:10
